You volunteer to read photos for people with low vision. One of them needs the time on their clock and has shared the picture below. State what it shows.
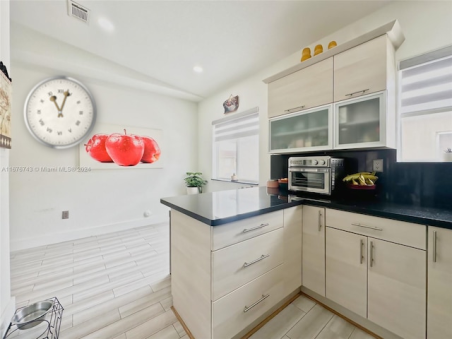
11:03
